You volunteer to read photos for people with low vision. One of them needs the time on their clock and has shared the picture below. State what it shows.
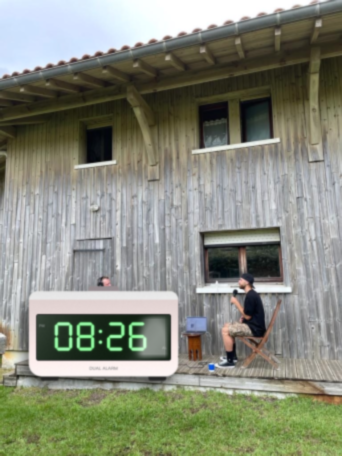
8:26
